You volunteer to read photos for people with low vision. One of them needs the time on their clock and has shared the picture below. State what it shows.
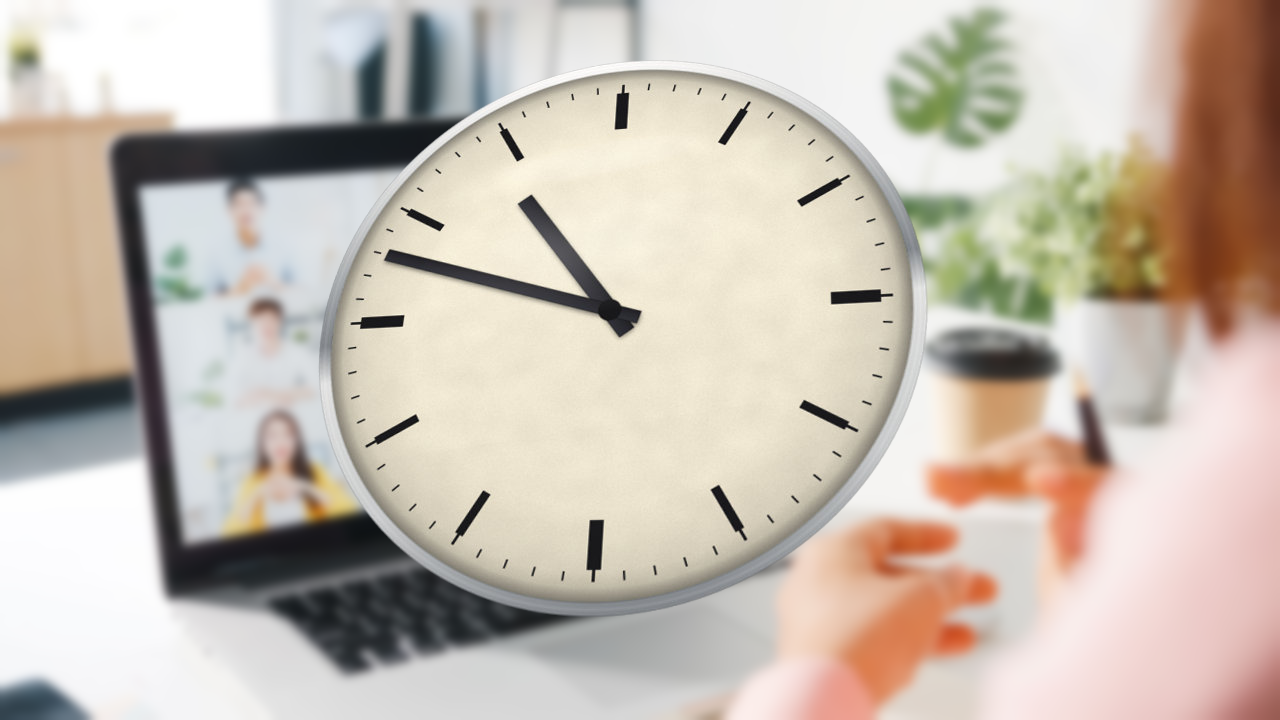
10:48
